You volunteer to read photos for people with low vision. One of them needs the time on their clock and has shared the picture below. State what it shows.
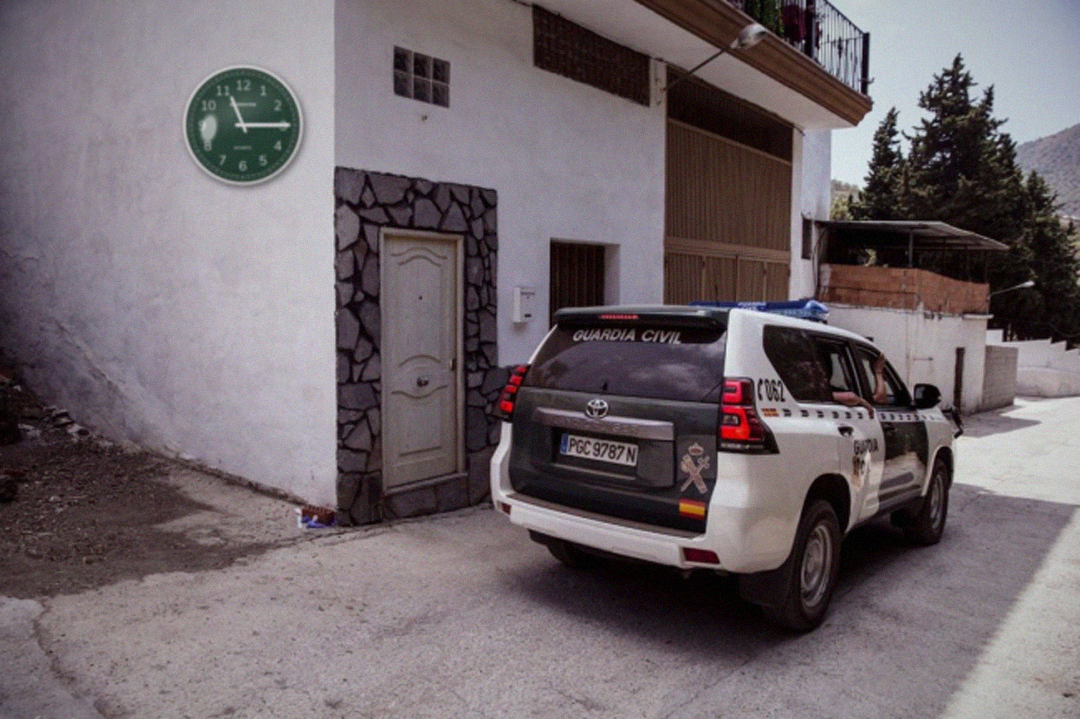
11:15
